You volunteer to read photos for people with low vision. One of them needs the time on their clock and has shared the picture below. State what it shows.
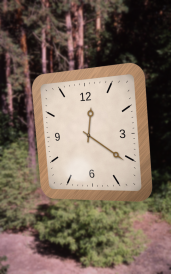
12:21
